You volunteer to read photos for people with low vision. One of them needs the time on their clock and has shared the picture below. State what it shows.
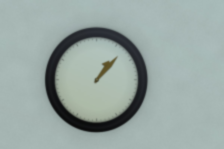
1:07
